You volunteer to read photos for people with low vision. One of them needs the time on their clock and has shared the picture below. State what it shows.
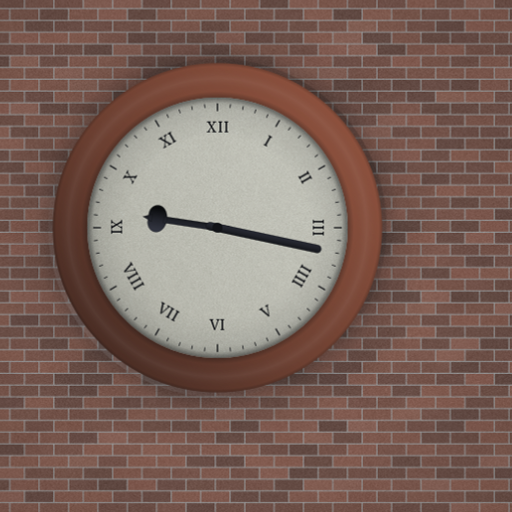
9:17
